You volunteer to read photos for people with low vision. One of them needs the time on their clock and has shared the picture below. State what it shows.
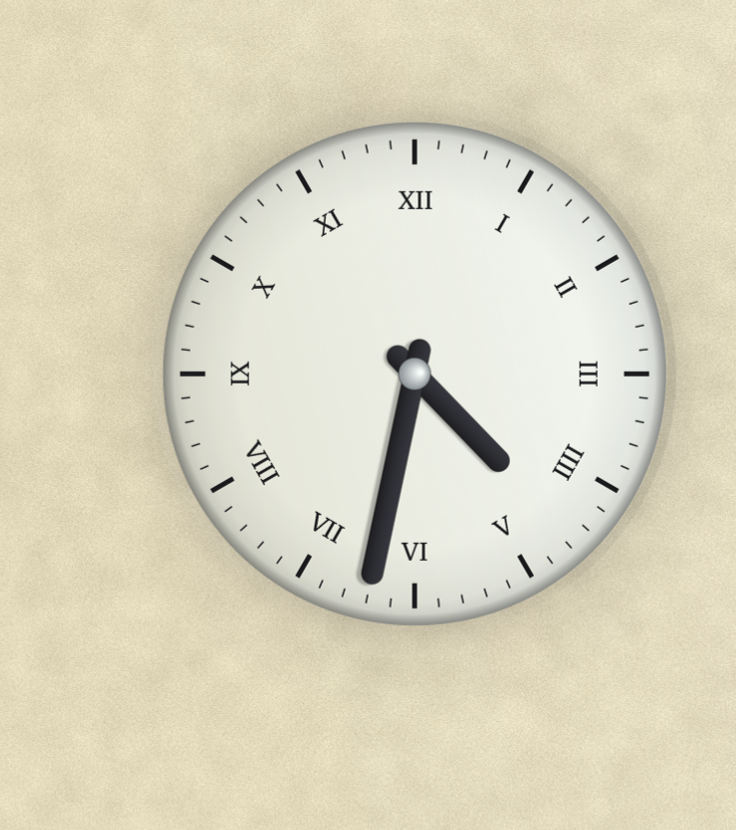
4:32
